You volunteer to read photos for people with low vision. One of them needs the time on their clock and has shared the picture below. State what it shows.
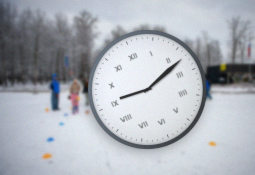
9:12
